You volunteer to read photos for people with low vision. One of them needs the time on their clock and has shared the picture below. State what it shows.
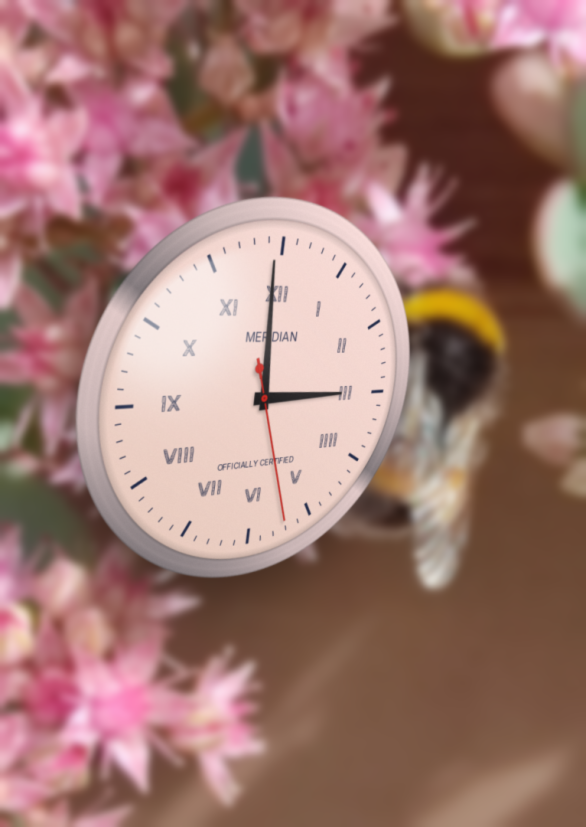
2:59:27
